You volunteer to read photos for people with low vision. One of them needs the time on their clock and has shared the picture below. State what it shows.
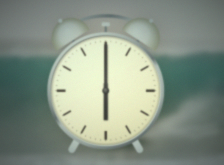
6:00
